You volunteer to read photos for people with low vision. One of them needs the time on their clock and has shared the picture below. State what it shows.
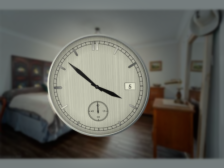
3:52
